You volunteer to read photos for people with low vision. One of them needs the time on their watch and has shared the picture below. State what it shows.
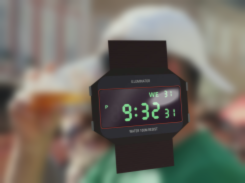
9:32:31
